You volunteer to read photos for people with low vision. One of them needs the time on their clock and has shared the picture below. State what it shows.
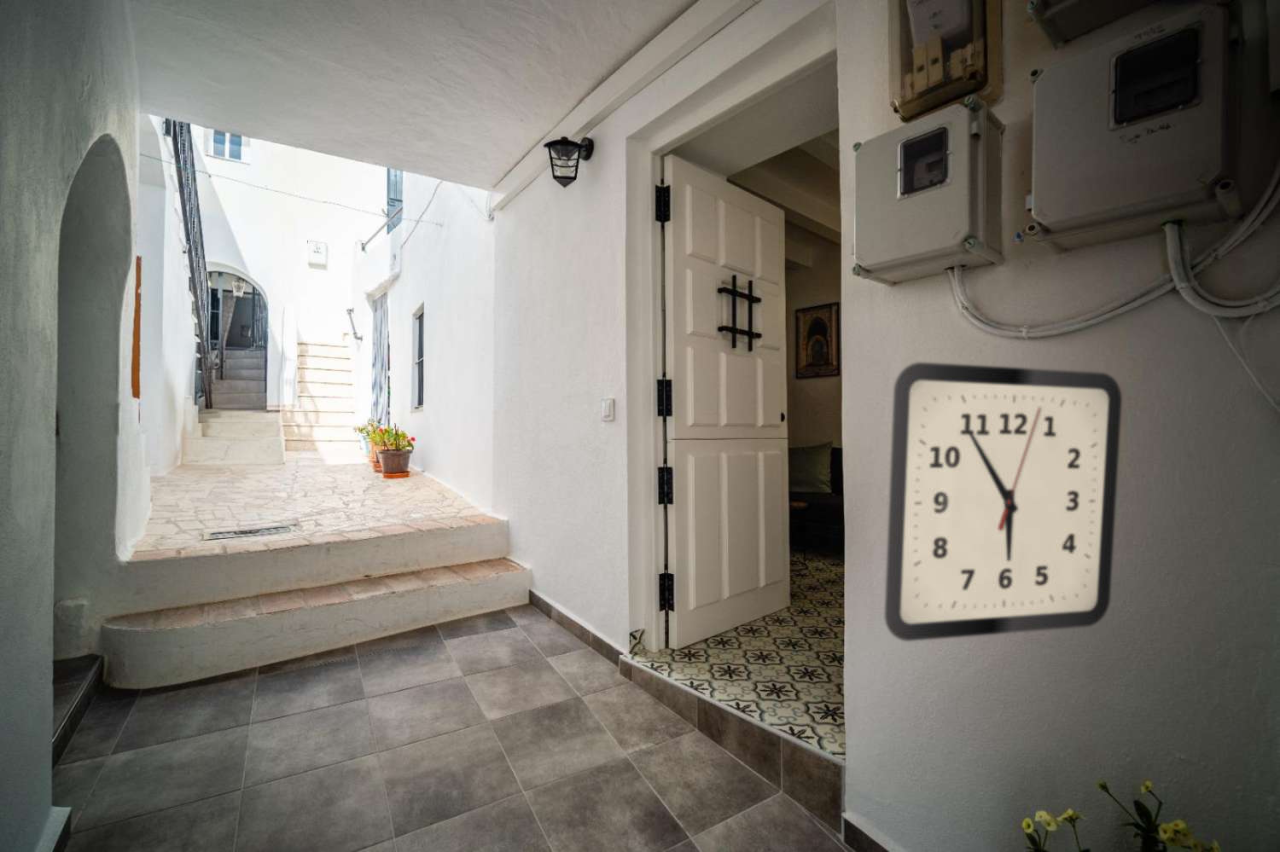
5:54:03
